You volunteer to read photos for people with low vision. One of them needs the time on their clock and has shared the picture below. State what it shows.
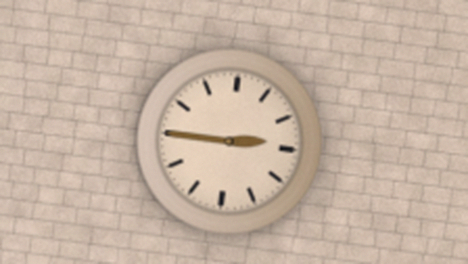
2:45
